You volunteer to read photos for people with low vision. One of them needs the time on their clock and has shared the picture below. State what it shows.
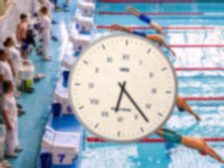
6:23
